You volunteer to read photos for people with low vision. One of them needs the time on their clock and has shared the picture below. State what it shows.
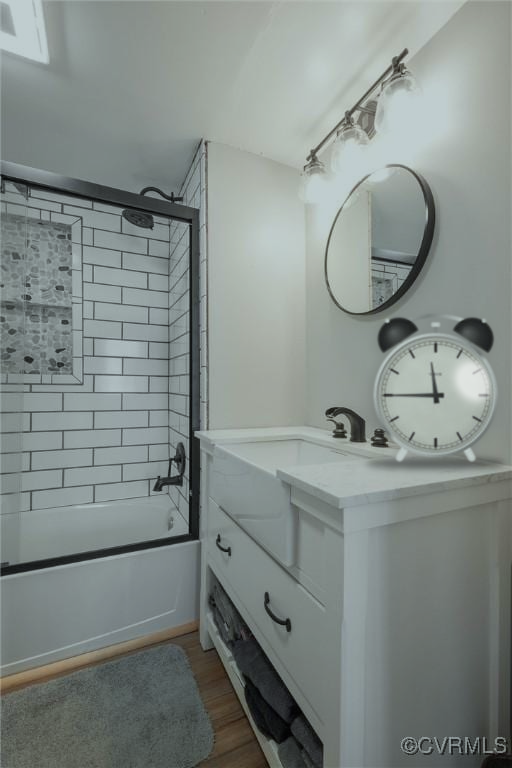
11:45
